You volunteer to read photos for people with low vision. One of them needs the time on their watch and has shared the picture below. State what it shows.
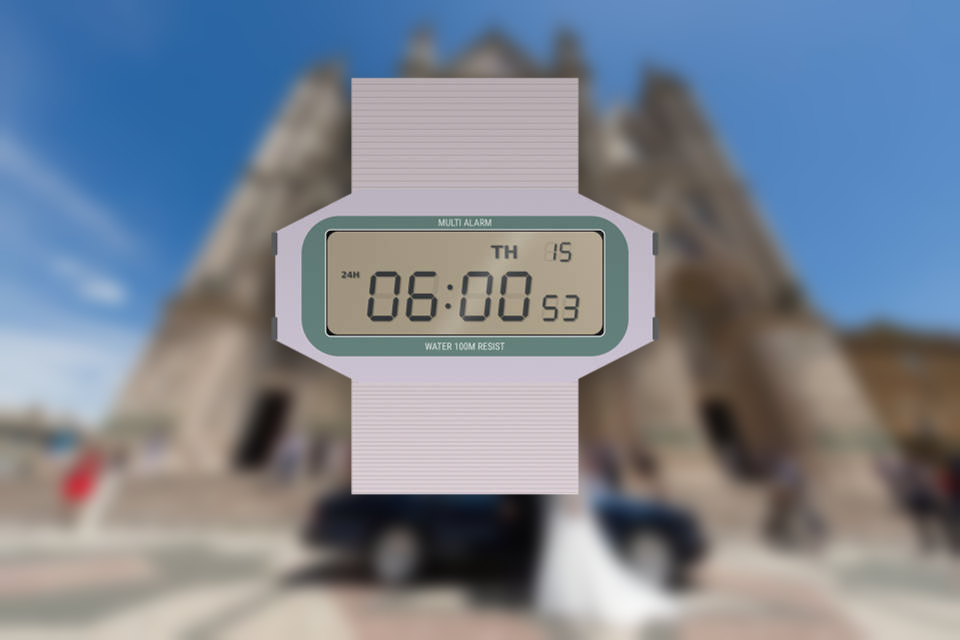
6:00:53
